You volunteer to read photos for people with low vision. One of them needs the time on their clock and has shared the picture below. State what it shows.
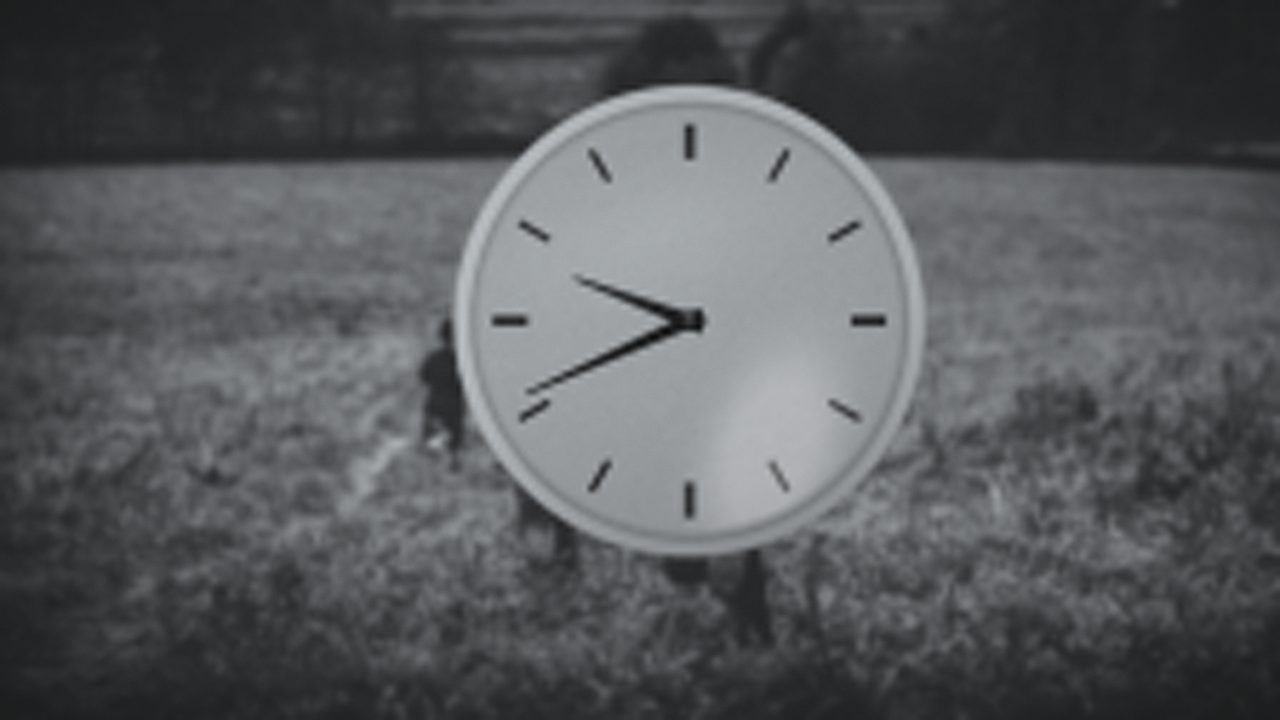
9:41
